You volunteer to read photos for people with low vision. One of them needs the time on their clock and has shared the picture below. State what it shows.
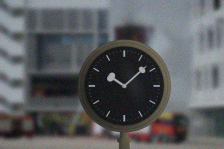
10:08
